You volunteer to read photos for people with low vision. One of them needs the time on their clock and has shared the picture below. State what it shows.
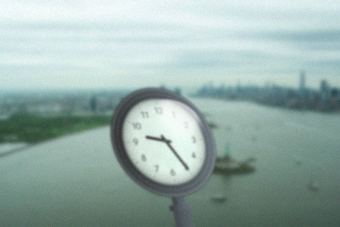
9:25
